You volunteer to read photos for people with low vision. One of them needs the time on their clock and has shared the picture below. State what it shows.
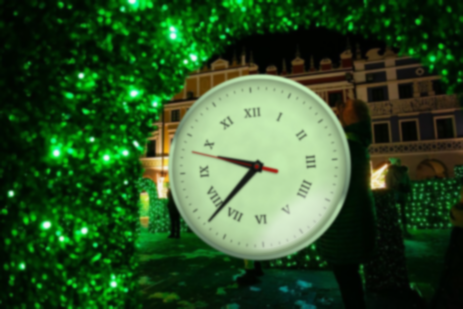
9:37:48
